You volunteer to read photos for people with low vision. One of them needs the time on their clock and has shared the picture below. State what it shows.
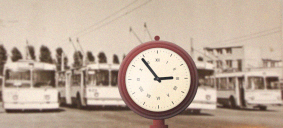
2:54
